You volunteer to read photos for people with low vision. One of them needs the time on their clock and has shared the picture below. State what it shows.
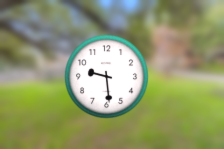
9:29
